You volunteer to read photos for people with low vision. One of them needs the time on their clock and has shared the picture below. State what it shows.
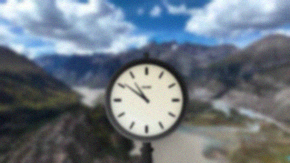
10:51
